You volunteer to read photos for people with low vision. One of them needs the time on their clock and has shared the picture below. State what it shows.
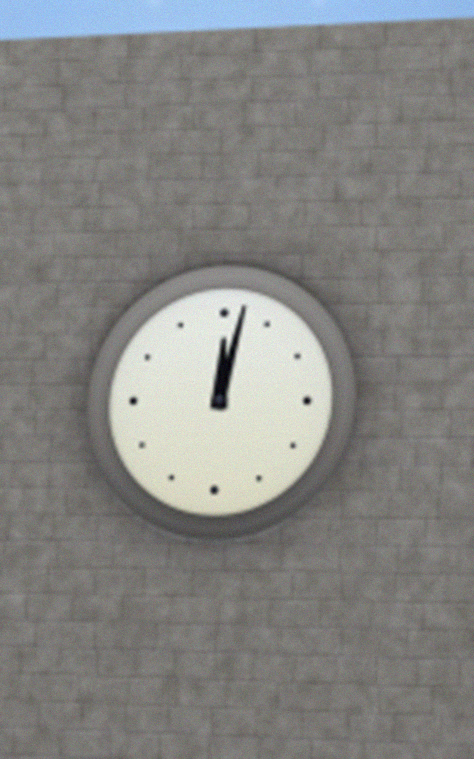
12:02
